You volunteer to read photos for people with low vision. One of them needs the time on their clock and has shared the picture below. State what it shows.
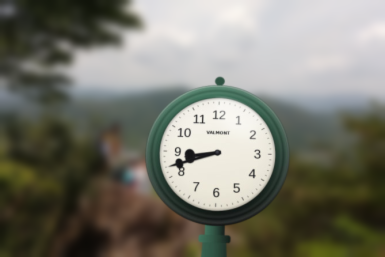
8:42
